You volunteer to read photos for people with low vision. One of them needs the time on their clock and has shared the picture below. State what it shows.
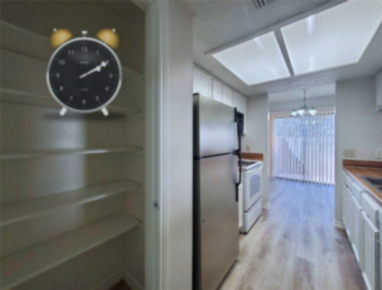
2:10
